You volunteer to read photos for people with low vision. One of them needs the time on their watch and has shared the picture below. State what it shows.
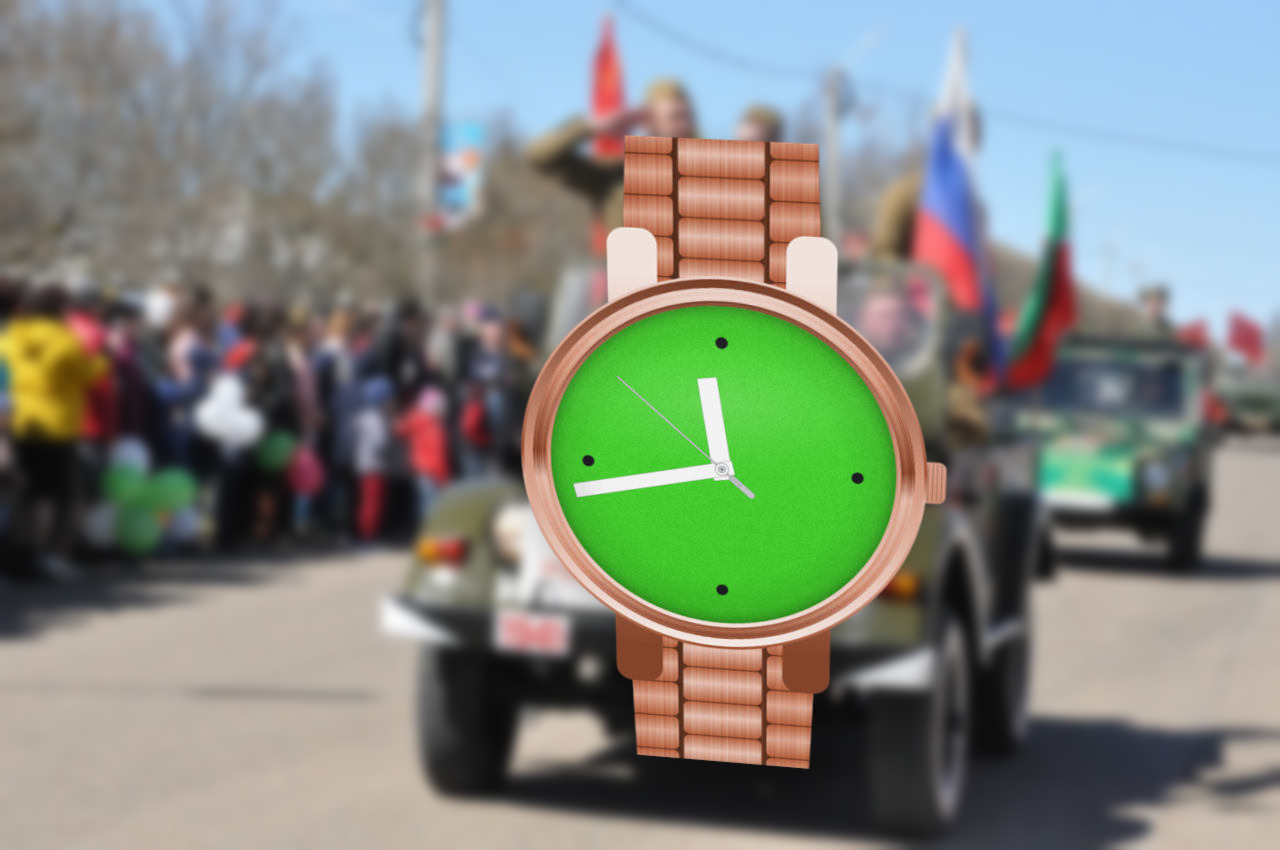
11:42:52
